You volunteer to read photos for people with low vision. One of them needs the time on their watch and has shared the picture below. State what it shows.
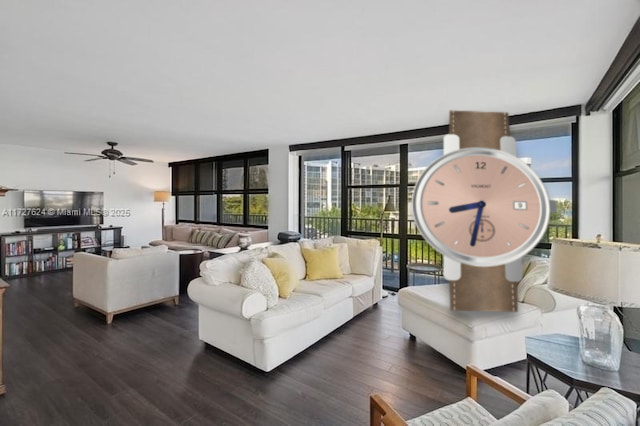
8:32
